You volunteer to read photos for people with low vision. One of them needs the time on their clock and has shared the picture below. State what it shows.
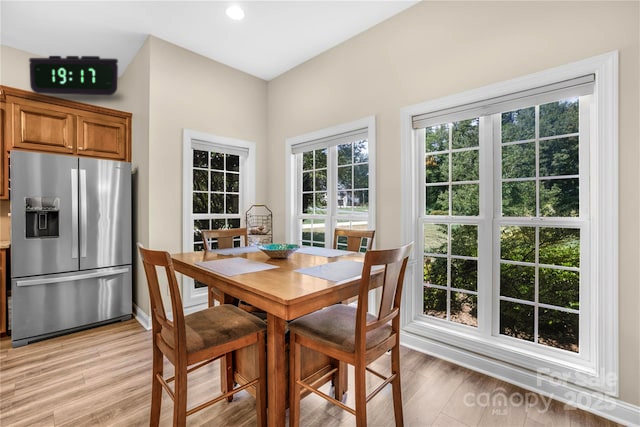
19:17
